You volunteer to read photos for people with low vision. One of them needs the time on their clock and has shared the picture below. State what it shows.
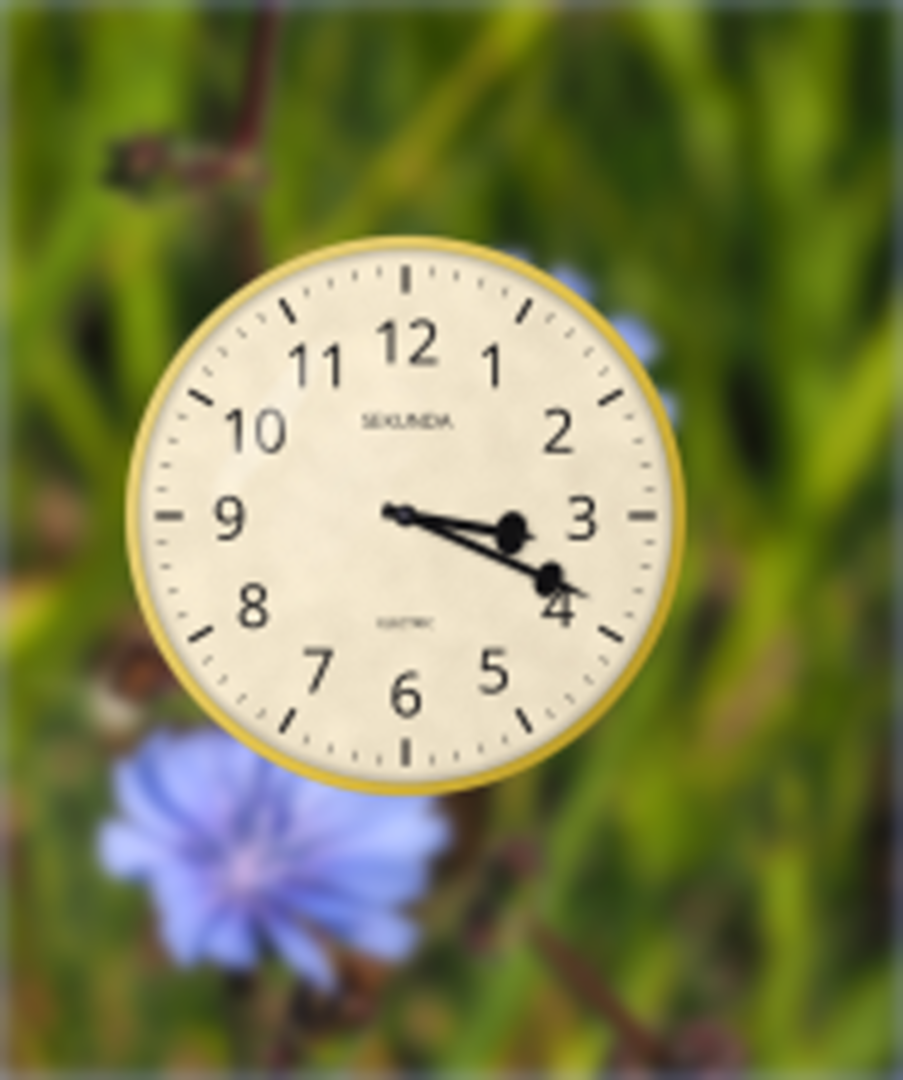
3:19
